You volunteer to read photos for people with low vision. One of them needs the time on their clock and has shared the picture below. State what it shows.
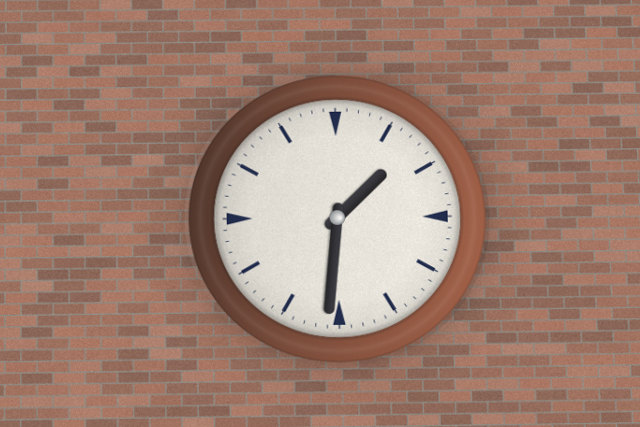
1:31
